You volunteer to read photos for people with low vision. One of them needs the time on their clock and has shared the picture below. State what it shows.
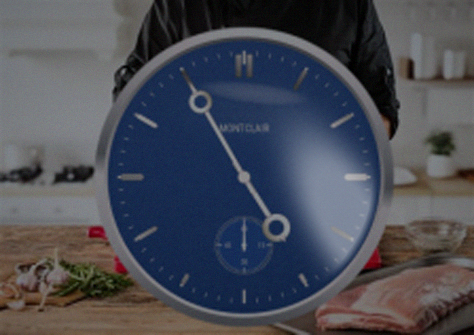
4:55
